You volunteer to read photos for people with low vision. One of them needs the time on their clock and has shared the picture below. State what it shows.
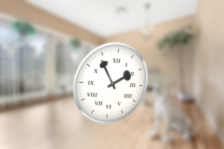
1:54
